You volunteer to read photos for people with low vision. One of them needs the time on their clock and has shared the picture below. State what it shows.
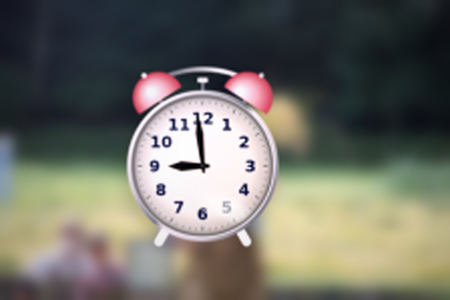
8:59
